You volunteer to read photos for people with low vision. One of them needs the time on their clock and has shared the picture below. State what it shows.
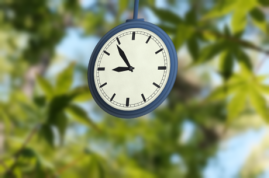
8:54
